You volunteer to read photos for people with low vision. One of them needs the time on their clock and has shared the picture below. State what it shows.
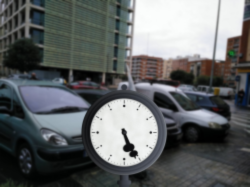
5:26
